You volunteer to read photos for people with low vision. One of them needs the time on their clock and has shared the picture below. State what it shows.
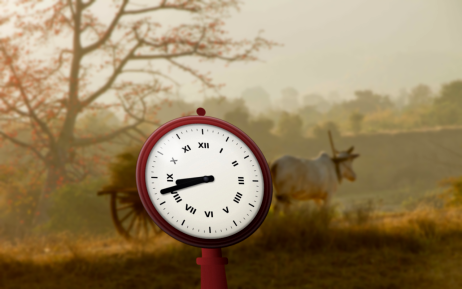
8:42
